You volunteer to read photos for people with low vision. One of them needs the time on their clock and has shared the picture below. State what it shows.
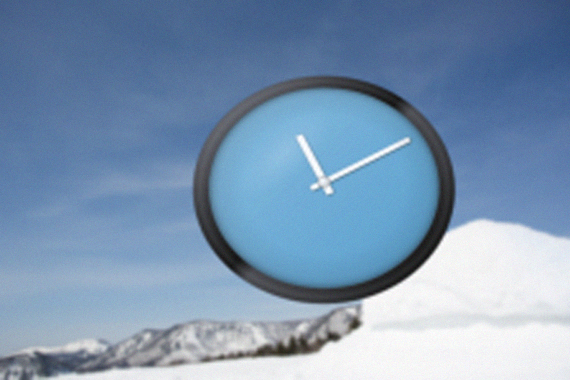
11:10
